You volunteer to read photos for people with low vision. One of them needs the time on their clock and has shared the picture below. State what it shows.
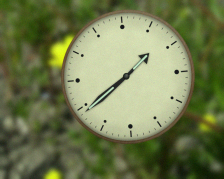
1:39
